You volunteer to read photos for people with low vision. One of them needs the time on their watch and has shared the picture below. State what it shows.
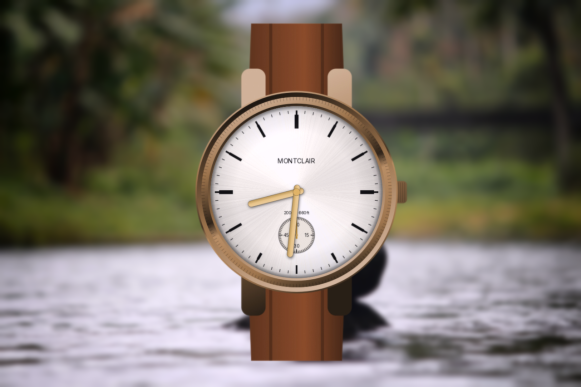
8:31
